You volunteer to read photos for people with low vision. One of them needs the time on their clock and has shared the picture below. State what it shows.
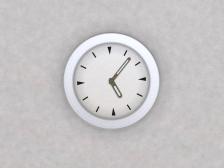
5:07
